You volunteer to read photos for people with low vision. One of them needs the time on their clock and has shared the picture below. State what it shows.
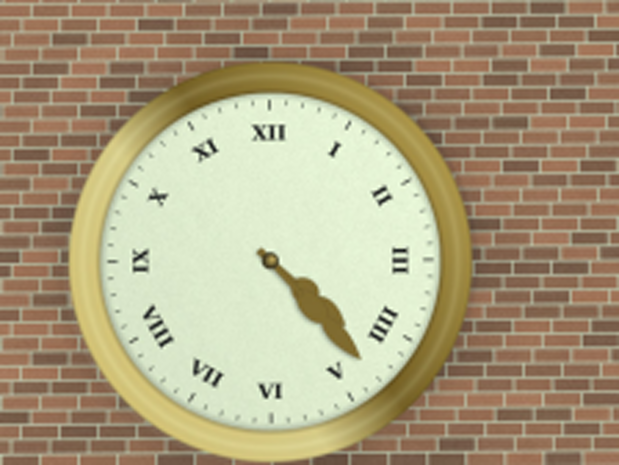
4:23
